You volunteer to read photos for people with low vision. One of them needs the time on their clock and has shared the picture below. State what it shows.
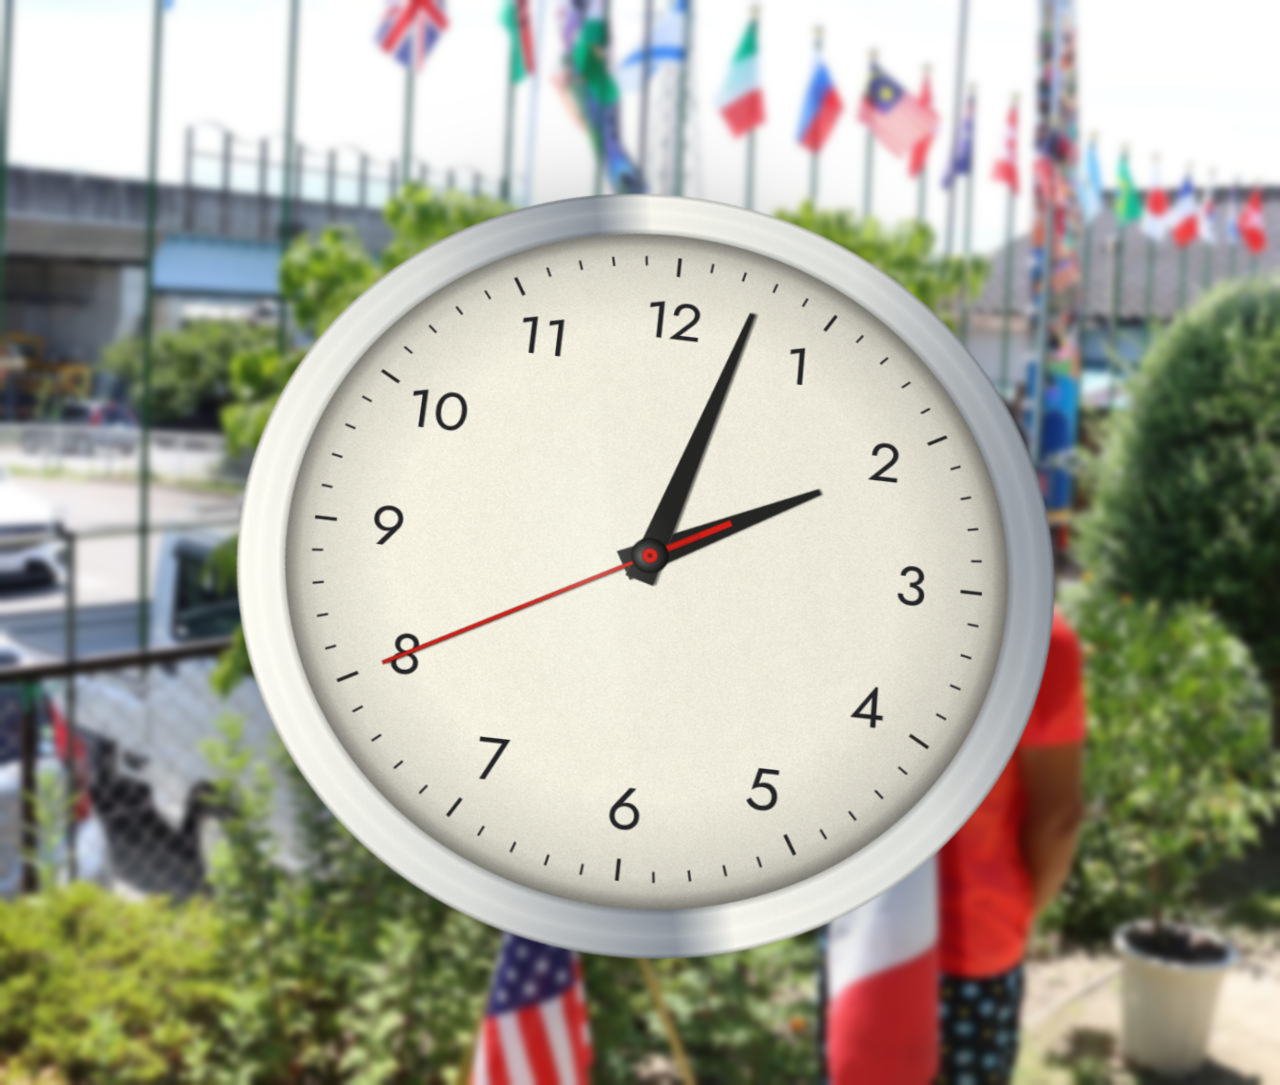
2:02:40
